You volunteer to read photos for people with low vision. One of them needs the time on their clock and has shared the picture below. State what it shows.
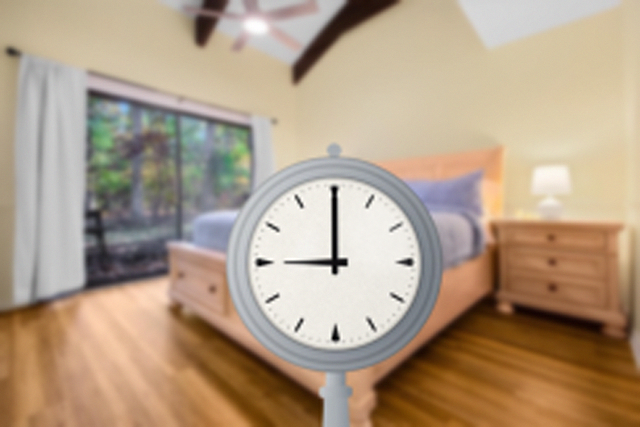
9:00
